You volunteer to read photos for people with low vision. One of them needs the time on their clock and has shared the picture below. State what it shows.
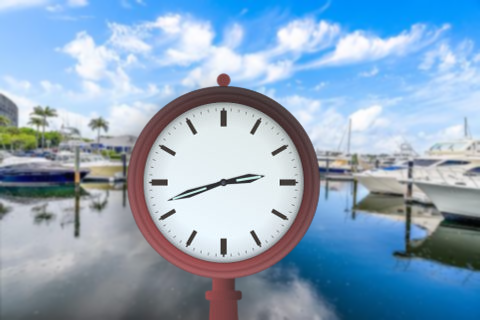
2:42
